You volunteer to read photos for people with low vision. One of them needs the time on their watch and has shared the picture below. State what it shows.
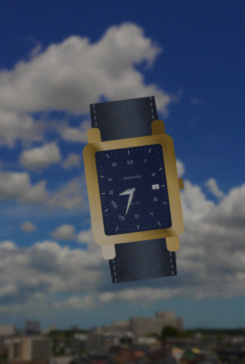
8:34
